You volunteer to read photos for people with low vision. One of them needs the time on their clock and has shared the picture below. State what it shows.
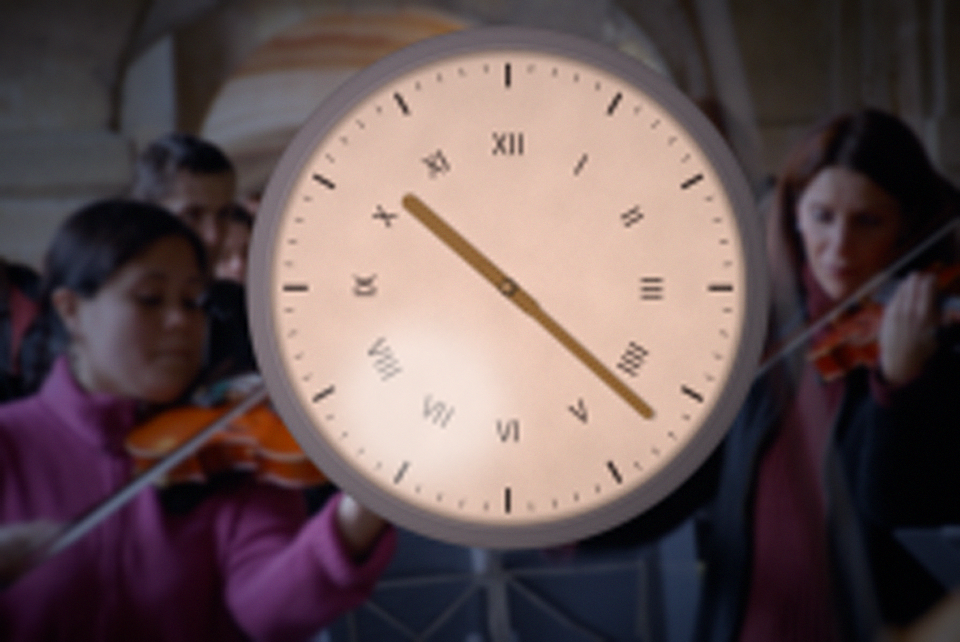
10:22
